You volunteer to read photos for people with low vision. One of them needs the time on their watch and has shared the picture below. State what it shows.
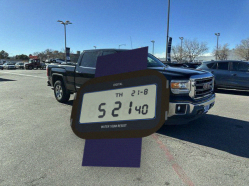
5:21:40
